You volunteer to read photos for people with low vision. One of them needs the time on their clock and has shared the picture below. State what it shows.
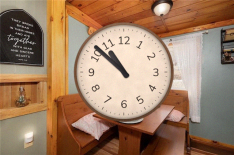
10:52
